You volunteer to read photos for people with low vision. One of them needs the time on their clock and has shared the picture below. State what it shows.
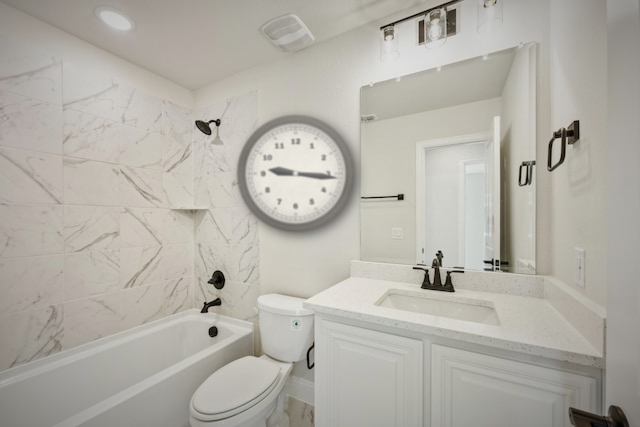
9:16
